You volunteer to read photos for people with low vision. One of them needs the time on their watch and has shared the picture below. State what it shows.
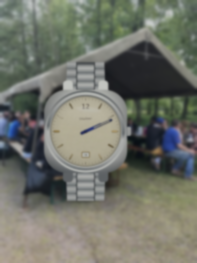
2:11
